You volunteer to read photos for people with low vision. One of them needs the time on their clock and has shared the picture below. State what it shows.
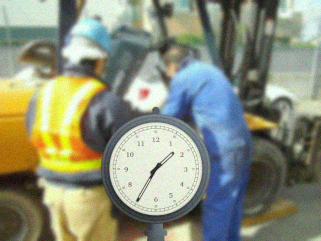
1:35
